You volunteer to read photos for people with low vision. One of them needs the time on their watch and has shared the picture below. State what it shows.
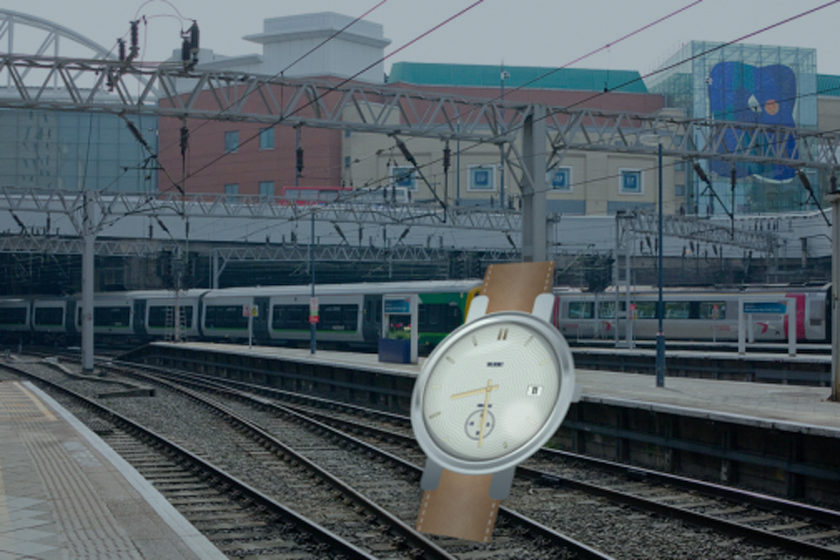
8:29
